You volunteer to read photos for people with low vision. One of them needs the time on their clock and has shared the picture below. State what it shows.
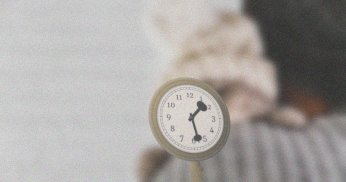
1:28
